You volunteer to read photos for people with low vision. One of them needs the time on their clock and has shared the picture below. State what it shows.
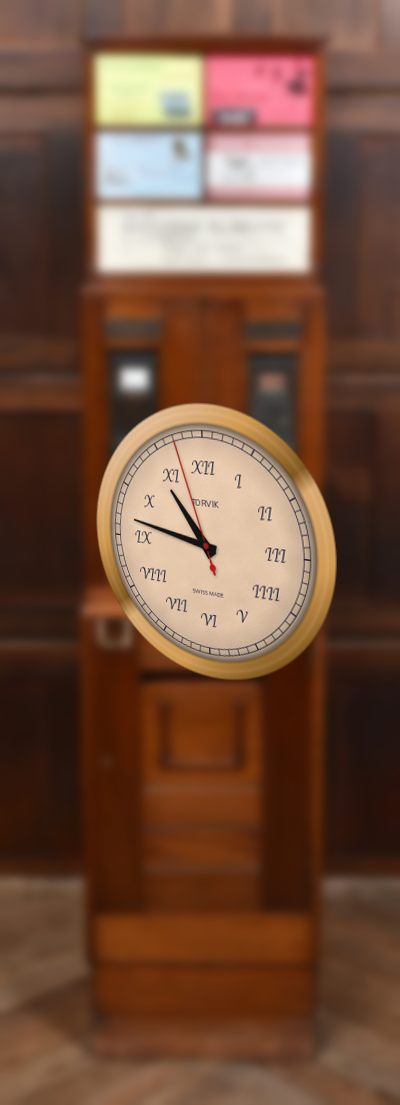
10:46:57
